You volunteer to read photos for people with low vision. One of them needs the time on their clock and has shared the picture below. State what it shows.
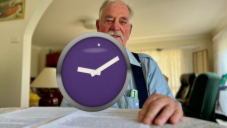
9:09
